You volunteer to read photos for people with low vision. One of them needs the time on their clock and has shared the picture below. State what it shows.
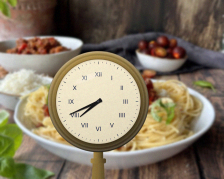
7:41
